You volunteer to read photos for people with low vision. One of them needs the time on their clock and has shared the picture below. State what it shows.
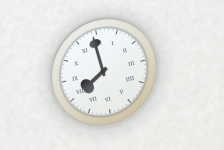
7:59
